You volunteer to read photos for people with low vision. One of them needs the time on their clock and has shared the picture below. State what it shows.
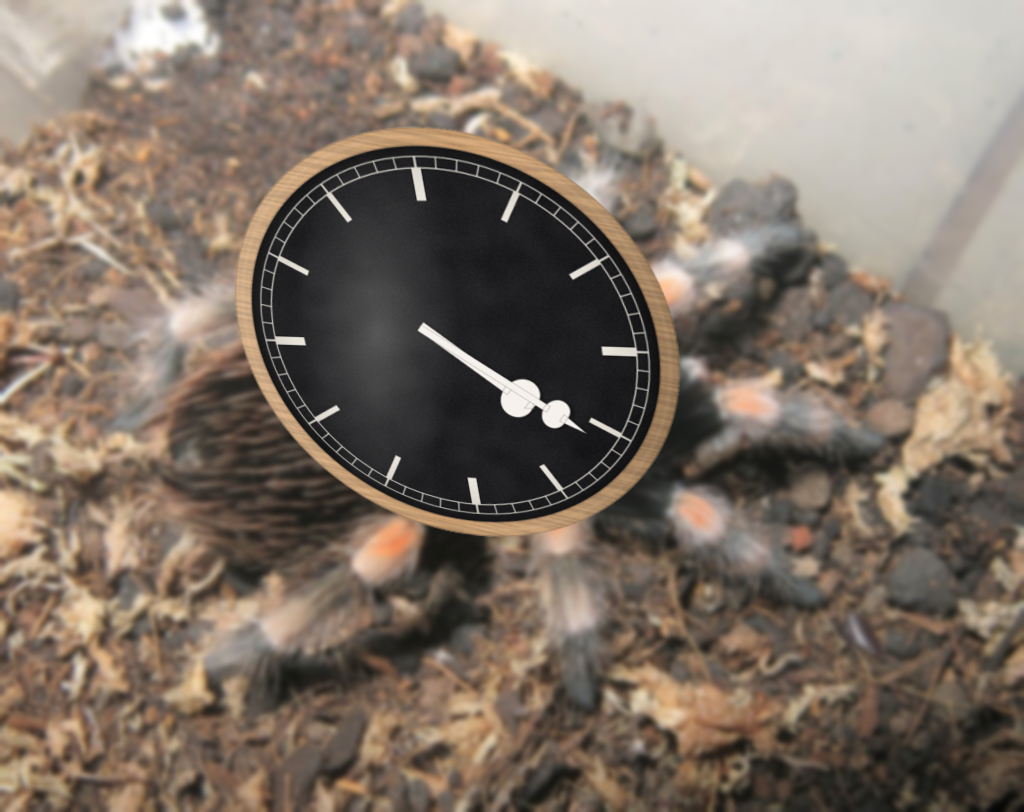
4:21
